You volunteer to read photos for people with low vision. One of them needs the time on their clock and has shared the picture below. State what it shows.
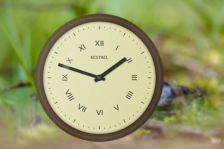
1:48
